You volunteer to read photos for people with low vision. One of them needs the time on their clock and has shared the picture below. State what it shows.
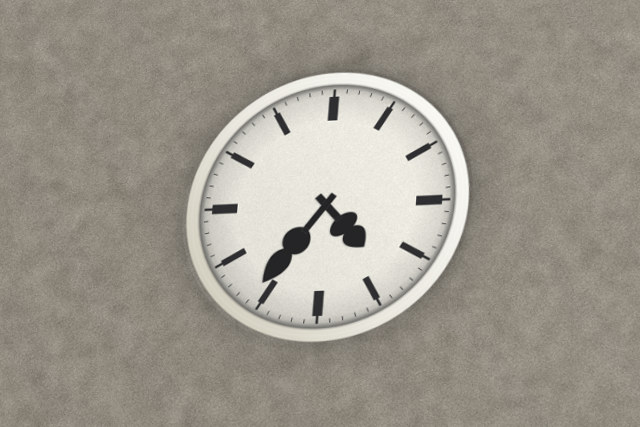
4:36
